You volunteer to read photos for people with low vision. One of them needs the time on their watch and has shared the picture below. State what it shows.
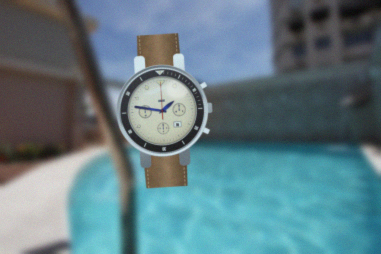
1:47
